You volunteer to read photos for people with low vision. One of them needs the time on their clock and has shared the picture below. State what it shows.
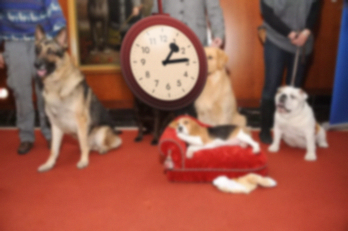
1:14
